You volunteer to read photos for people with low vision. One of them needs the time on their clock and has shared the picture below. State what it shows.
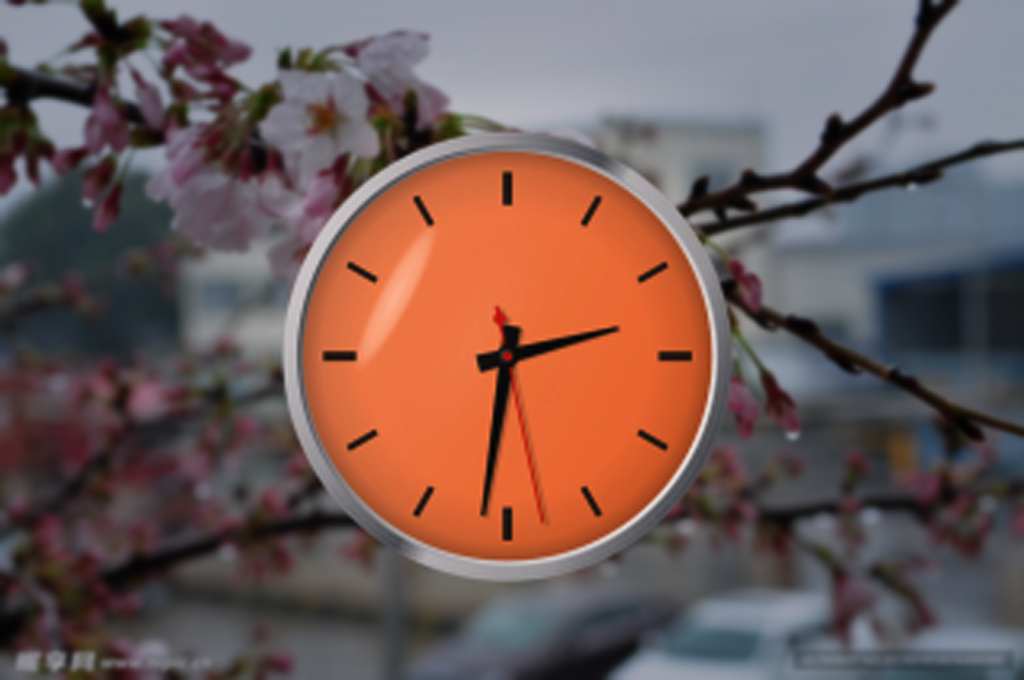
2:31:28
